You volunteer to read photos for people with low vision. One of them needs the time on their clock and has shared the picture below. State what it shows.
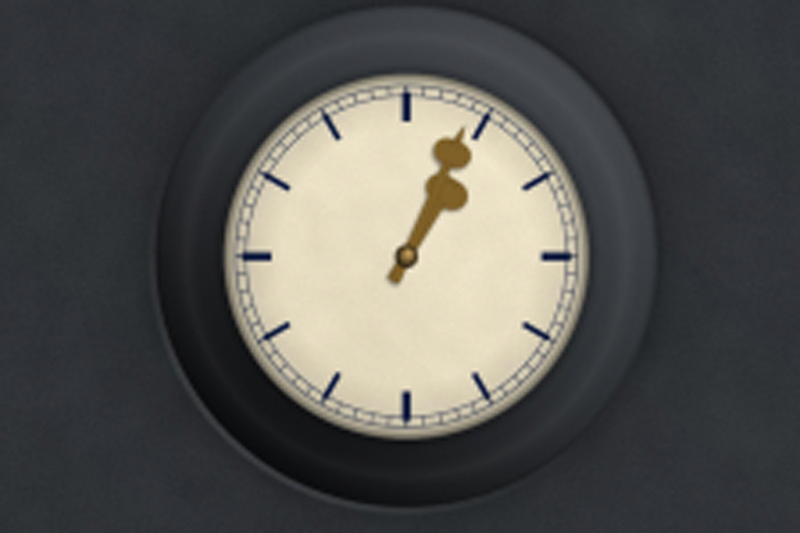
1:04
